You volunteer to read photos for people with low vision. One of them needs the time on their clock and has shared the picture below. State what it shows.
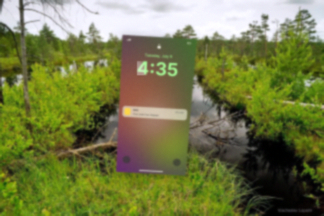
4:35
